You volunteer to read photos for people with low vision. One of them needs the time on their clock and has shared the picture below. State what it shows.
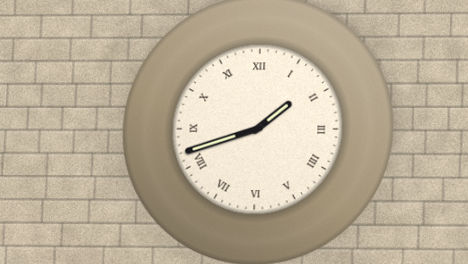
1:42
